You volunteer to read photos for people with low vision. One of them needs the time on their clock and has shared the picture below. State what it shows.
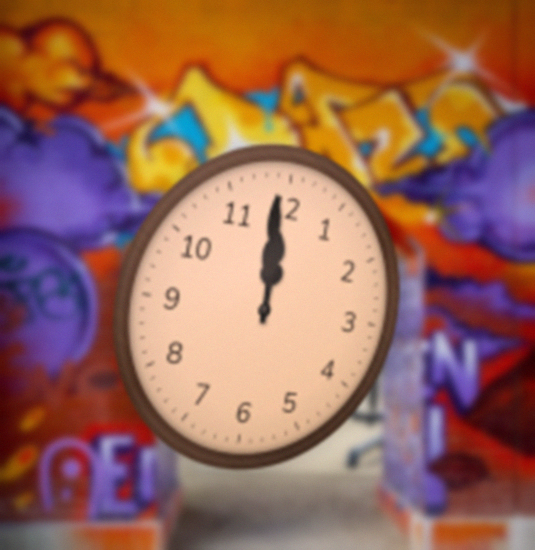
11:59
